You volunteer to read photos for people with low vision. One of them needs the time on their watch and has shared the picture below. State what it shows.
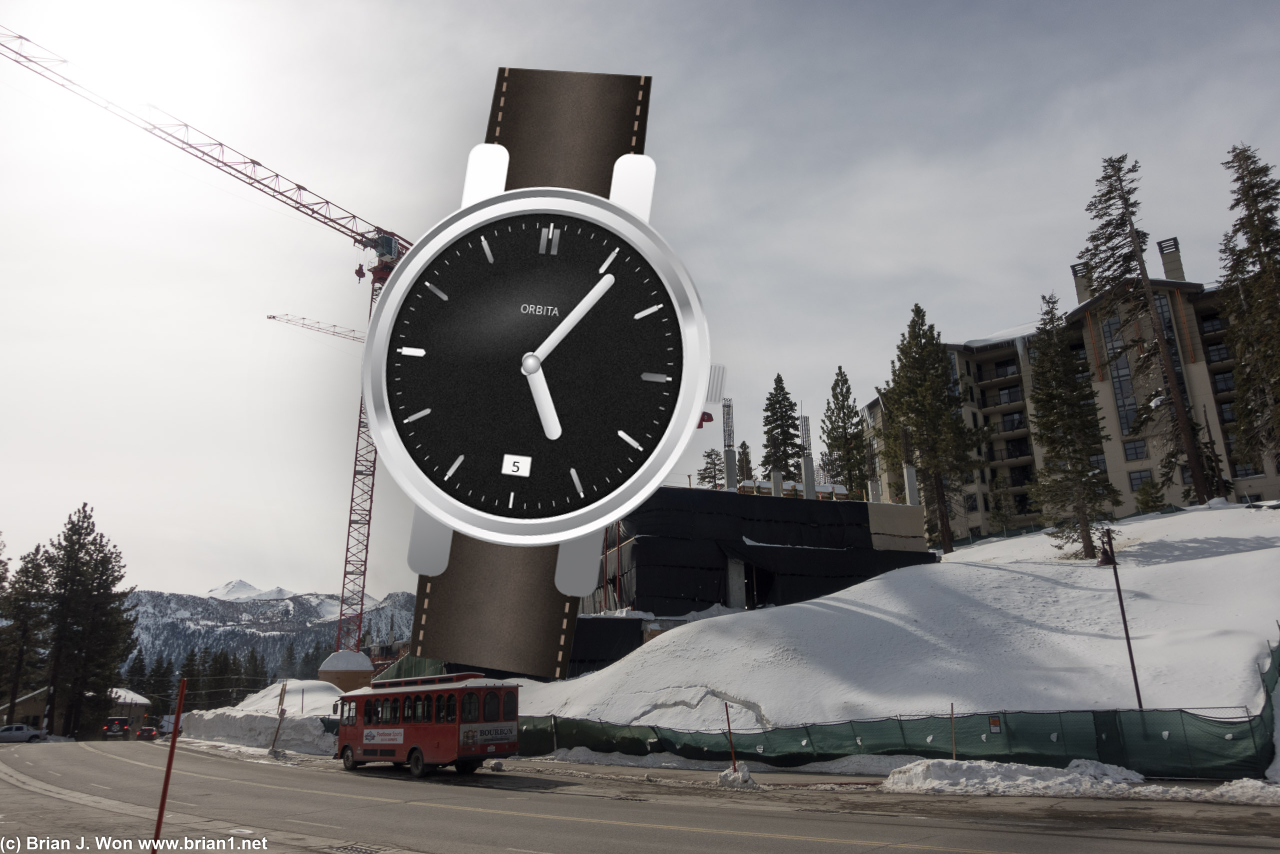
5:06
